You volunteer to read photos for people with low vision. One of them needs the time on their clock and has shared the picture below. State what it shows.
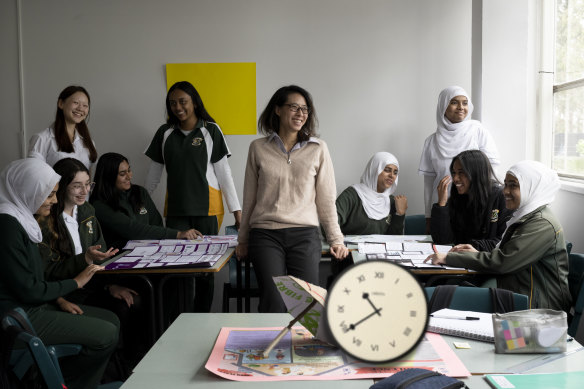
10:39
